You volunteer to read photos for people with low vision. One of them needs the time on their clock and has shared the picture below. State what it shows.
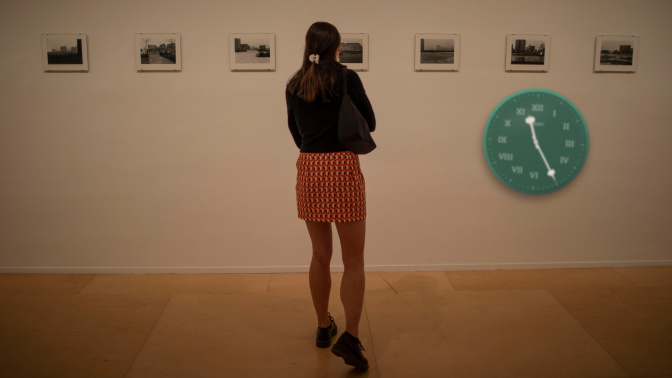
11:25
